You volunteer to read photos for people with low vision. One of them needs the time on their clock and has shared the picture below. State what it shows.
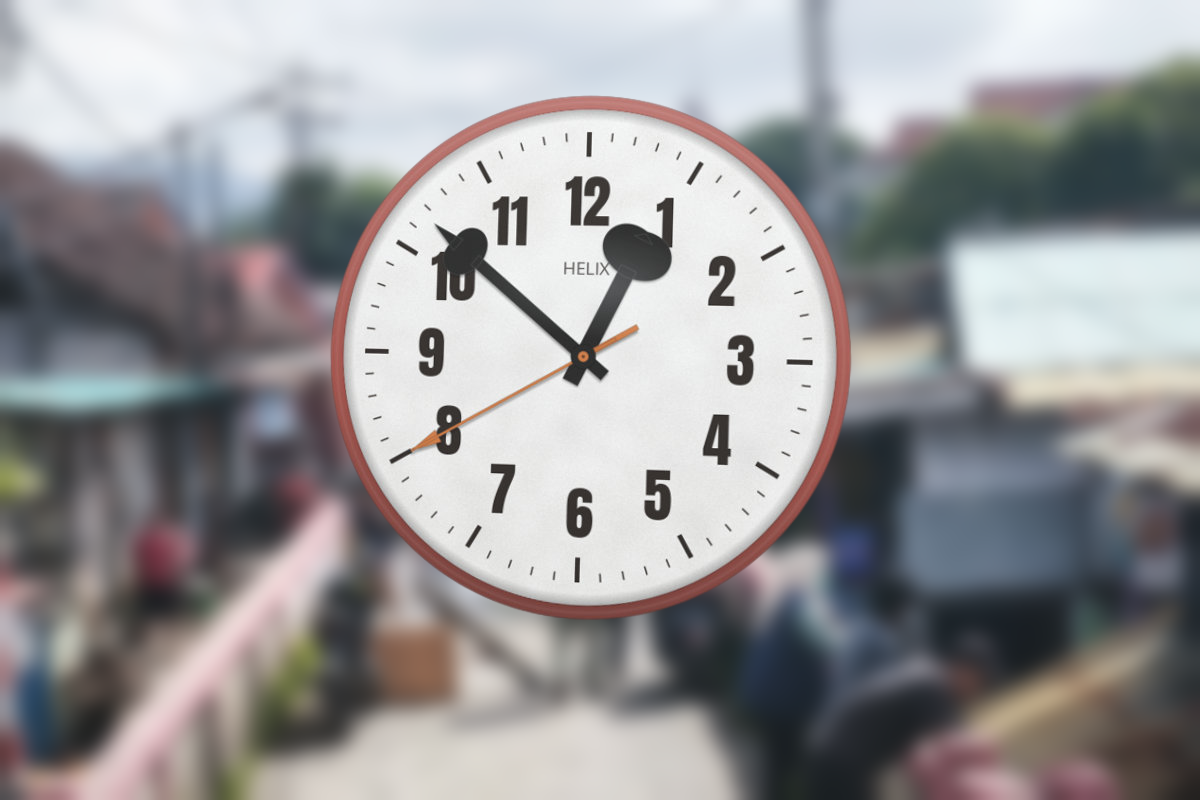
12:51:40
